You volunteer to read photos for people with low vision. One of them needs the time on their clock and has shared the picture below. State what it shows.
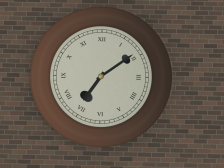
7:09
